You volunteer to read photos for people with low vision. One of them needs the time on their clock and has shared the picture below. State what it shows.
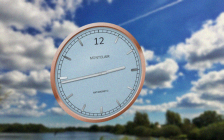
2:44
